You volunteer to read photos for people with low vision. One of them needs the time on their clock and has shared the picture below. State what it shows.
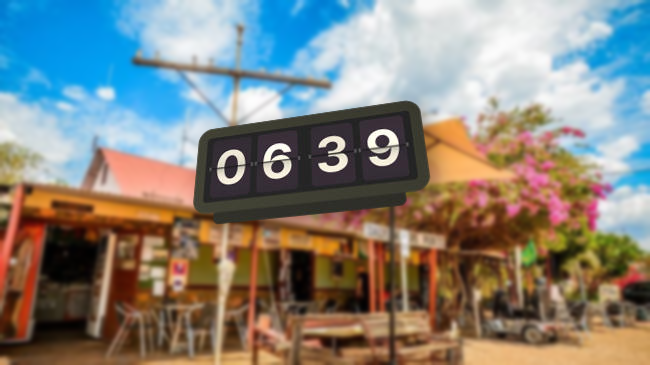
6:39
